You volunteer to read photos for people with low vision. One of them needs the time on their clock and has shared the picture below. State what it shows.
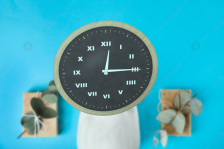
12:15
